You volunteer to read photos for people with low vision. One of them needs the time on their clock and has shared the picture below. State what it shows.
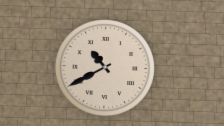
10:40
